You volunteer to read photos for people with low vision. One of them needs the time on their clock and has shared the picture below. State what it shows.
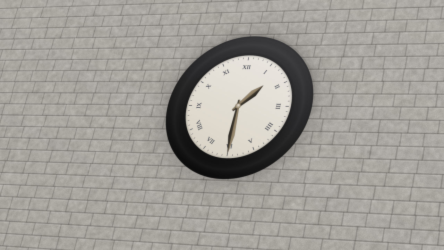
1:30
